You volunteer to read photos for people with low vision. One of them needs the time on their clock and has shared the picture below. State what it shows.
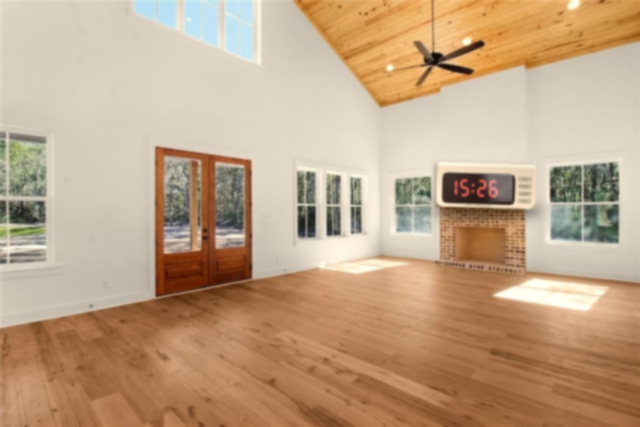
15:26
